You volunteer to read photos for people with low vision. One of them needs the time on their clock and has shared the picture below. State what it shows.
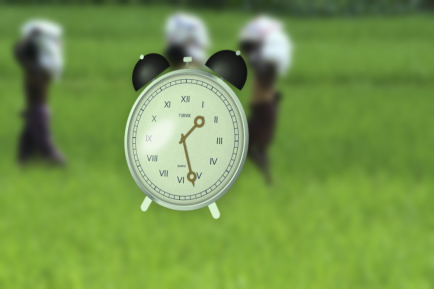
1:27
